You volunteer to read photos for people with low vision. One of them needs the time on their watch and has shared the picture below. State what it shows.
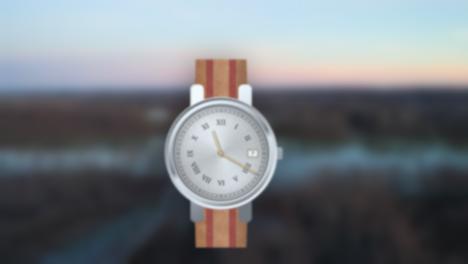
11:20
